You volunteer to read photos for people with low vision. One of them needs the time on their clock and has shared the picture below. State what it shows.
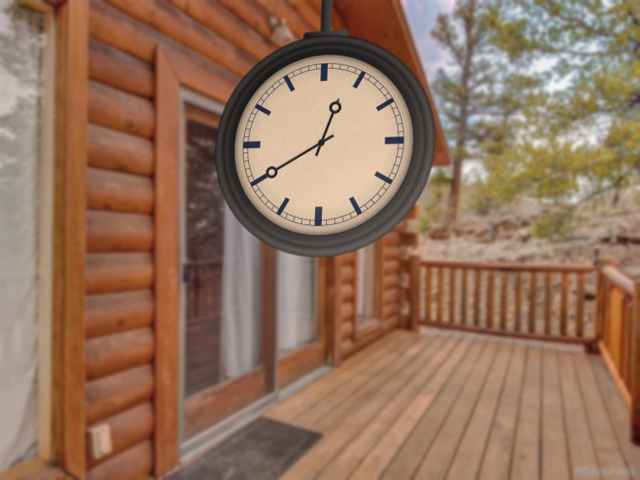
12:40
